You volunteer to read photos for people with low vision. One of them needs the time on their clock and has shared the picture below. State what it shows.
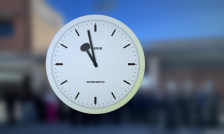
10:58
